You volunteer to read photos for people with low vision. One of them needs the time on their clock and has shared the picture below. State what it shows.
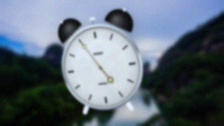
4:55
